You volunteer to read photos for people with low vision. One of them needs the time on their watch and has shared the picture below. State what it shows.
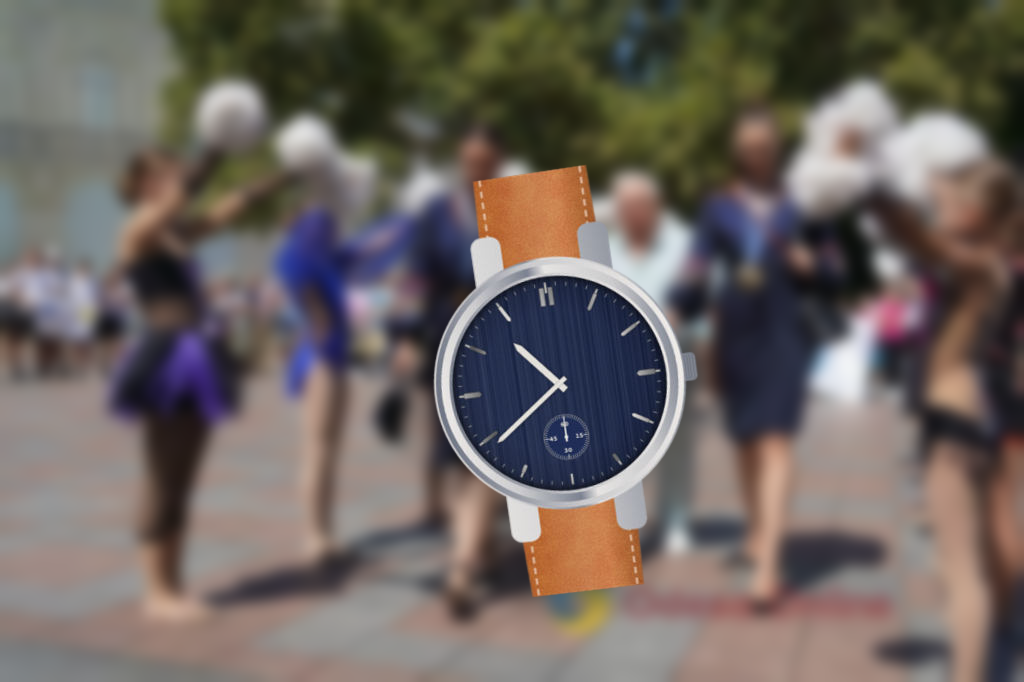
10:39
